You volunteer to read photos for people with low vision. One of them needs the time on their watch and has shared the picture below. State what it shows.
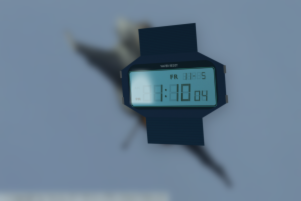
1:10:04
